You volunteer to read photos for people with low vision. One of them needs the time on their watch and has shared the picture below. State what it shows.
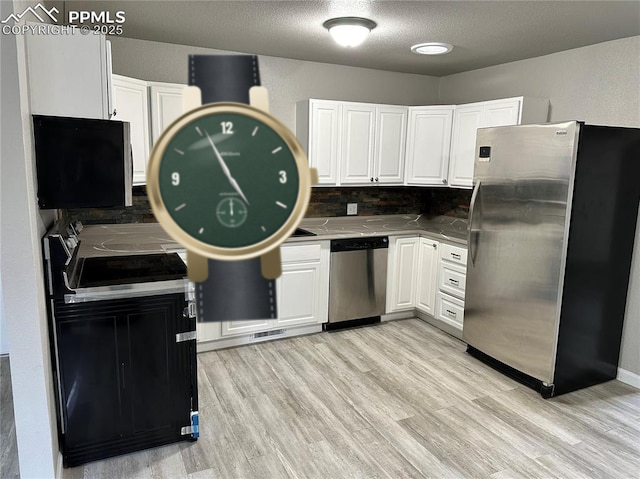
4:56
